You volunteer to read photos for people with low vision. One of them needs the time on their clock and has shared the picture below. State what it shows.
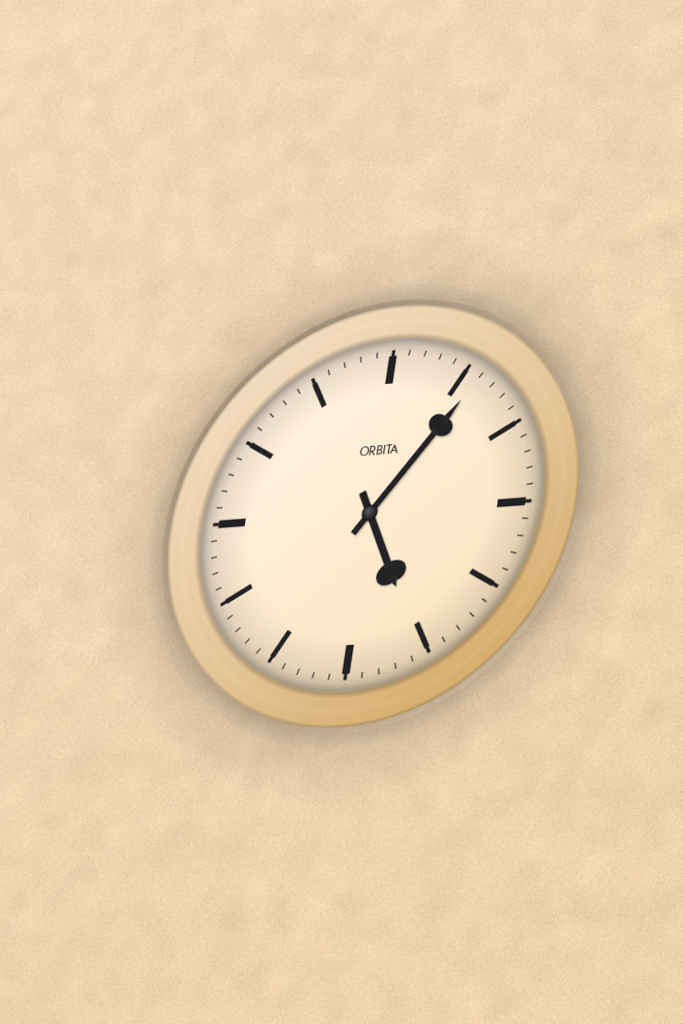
5:06
